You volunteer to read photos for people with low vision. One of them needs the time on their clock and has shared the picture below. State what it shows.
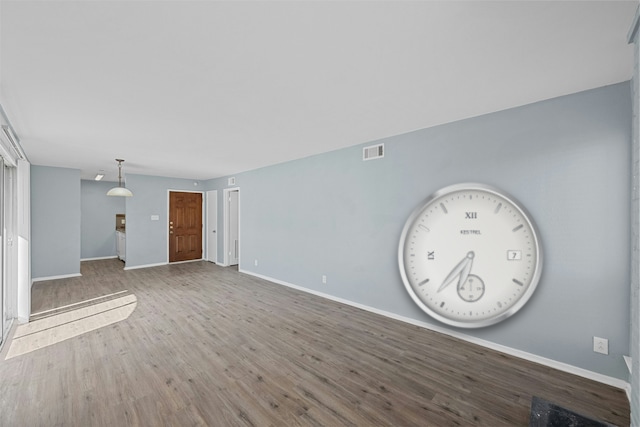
6:37
